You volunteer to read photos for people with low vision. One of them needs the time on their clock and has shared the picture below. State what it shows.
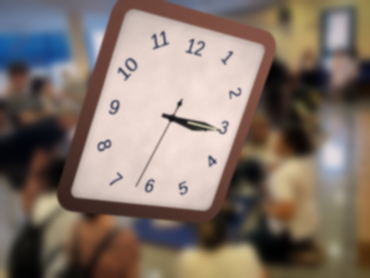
3:15:32
